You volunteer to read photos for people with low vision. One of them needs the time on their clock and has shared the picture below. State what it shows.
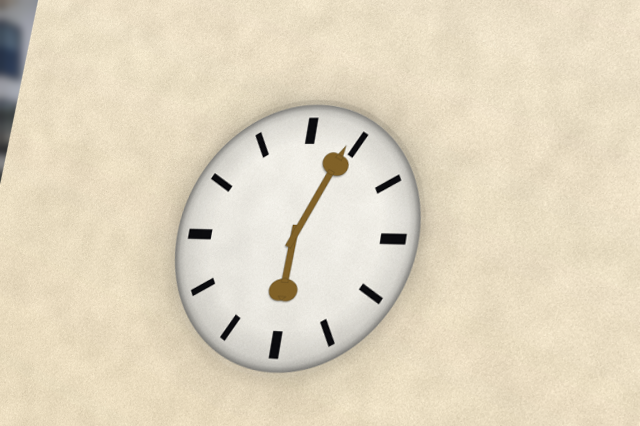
6:04
